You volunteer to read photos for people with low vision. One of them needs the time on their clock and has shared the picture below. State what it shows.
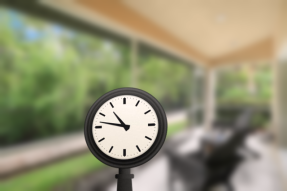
10:47
